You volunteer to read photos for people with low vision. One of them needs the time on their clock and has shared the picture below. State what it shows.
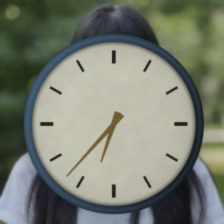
6:37
